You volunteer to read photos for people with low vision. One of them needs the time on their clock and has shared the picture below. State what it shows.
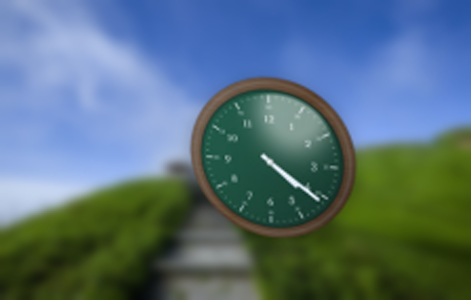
4:21
